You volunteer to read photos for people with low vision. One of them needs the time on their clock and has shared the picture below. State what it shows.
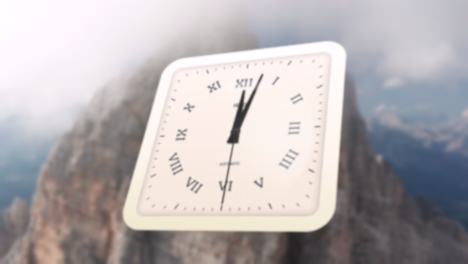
12:02:30
